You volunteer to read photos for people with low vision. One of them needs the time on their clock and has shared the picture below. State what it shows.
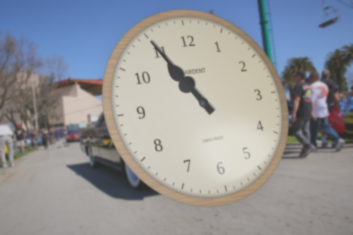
10:55
